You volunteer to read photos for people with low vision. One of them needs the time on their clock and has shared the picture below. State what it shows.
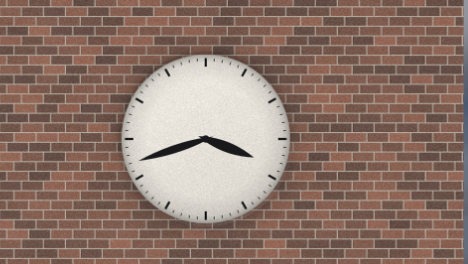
3:42
